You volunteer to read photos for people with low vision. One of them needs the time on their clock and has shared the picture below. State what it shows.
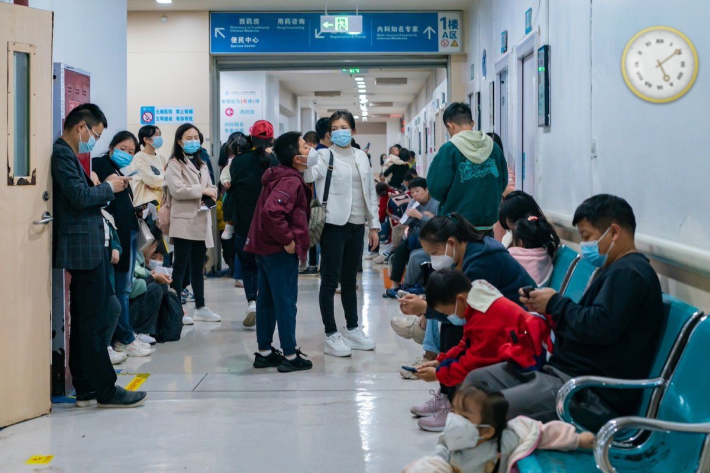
5:09
